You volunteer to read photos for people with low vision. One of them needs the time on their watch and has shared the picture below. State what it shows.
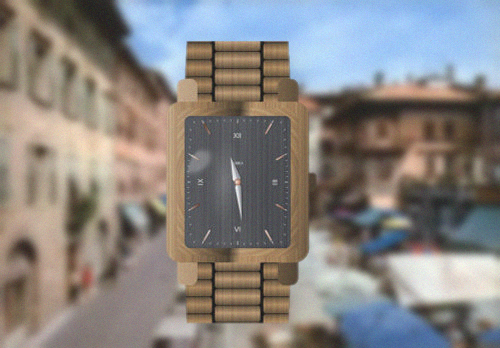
11:29
